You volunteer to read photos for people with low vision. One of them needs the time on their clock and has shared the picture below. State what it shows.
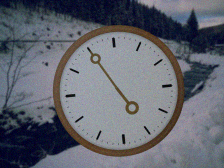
4:55
